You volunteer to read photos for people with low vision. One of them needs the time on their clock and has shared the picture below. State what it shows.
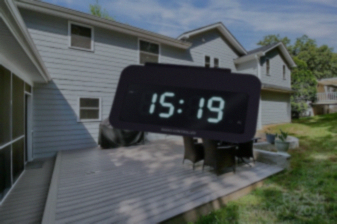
15:19
